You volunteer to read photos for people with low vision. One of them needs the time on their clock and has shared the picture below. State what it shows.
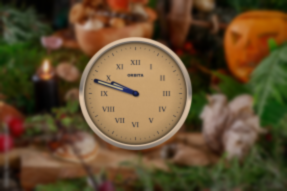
9:48
